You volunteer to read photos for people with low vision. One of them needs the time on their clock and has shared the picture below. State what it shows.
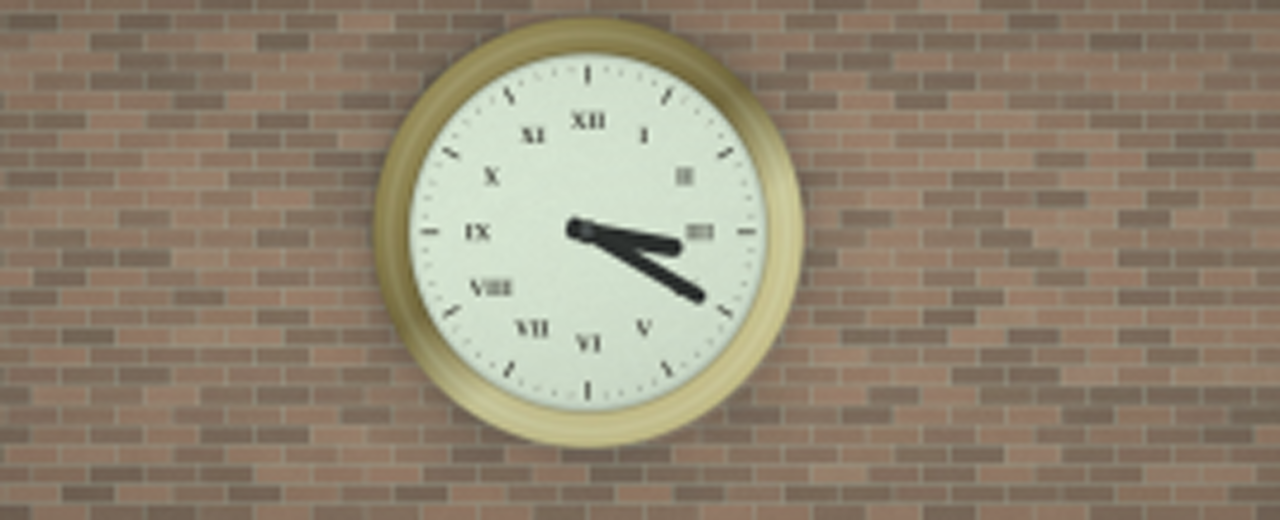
3:20
